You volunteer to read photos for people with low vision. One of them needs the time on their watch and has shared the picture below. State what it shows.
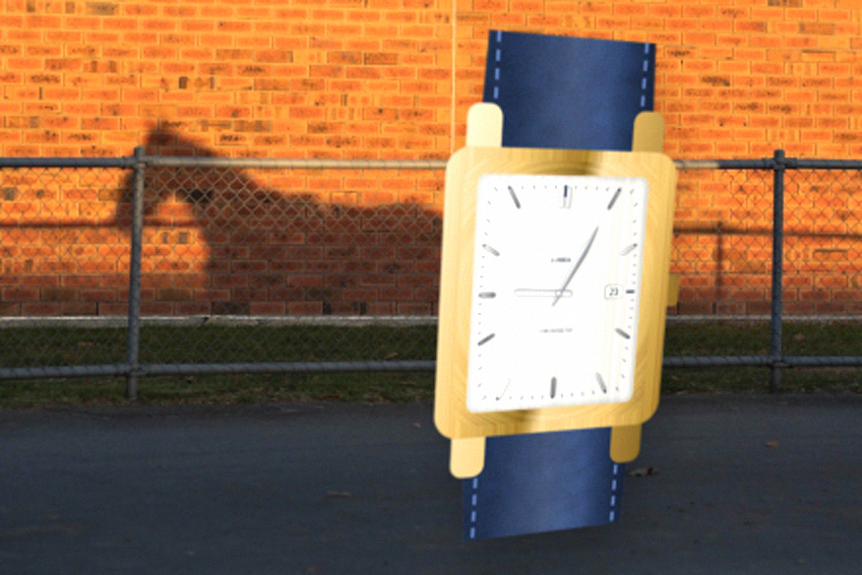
9:05
